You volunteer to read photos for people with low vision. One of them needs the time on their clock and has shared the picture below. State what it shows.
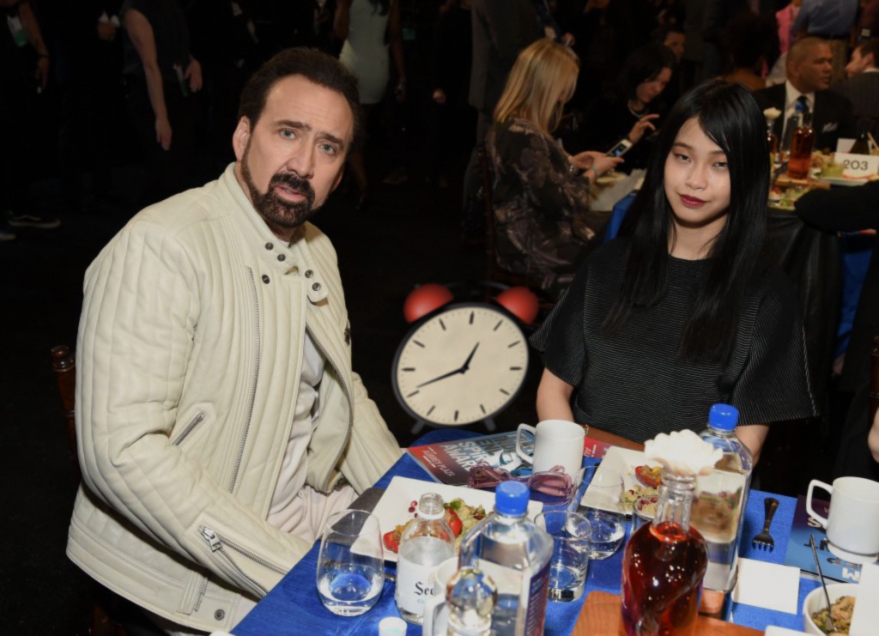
12:41
